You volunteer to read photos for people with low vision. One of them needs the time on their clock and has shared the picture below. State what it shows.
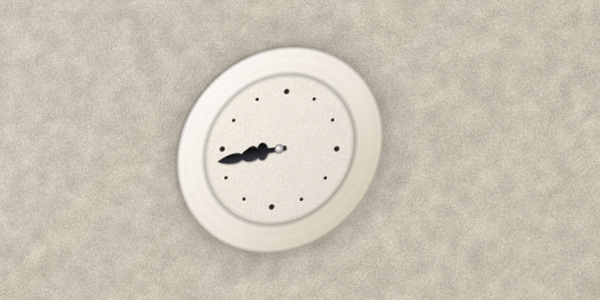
8:43
